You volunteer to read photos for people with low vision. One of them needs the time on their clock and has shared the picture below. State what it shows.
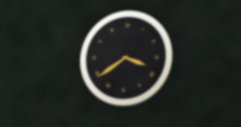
3:39
